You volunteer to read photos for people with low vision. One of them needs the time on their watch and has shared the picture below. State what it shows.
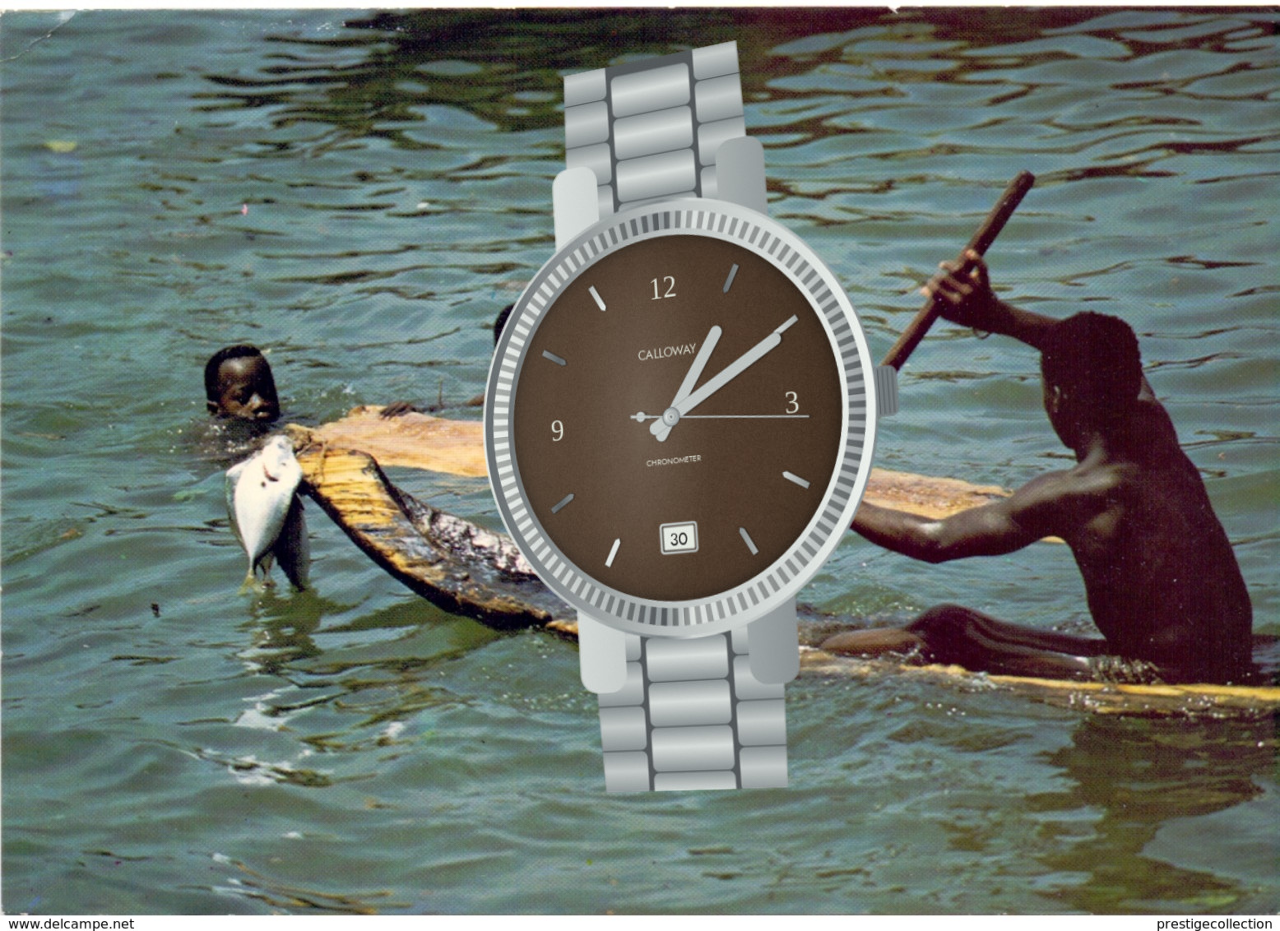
1:10:16
